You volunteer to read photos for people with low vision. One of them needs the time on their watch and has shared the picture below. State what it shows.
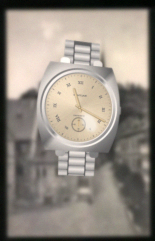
11:19
